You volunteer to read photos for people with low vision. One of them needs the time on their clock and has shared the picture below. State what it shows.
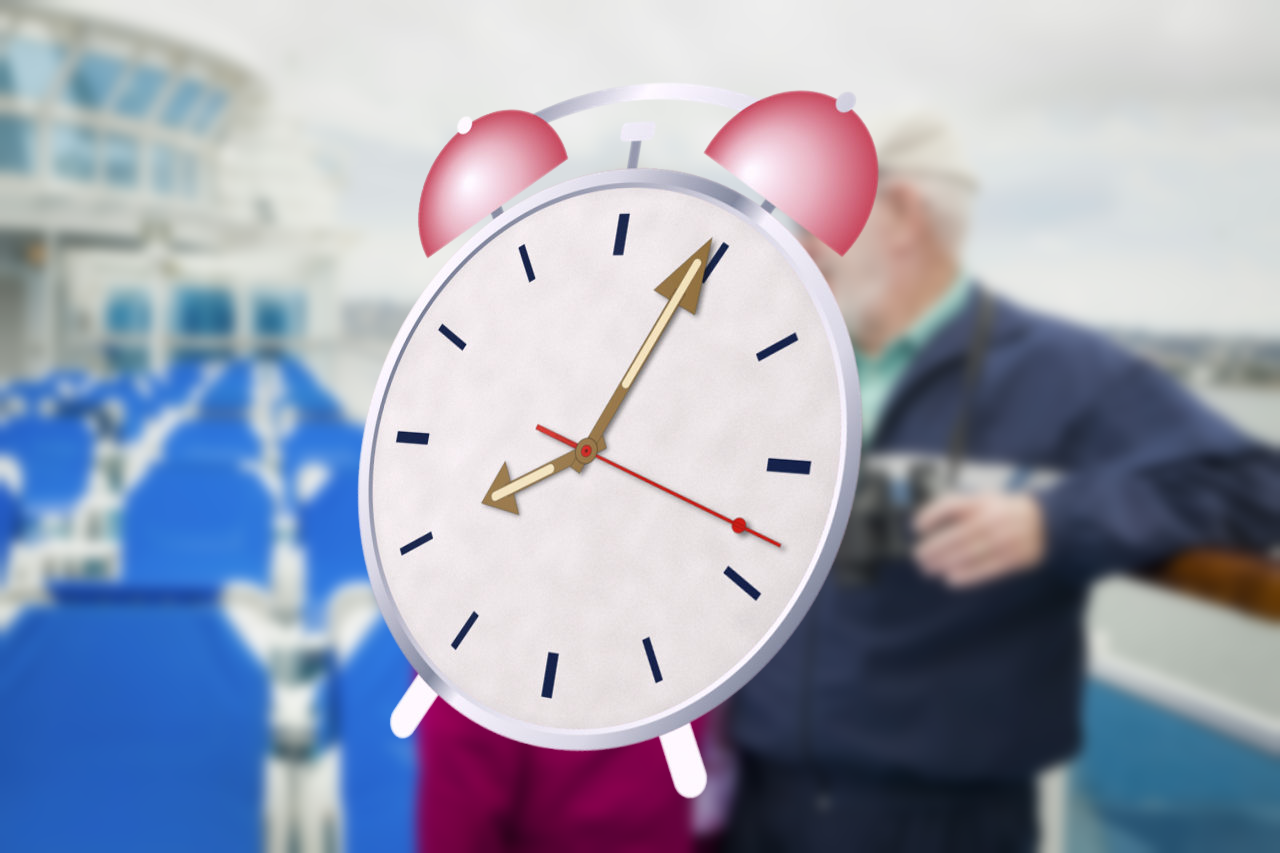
8:04:18
